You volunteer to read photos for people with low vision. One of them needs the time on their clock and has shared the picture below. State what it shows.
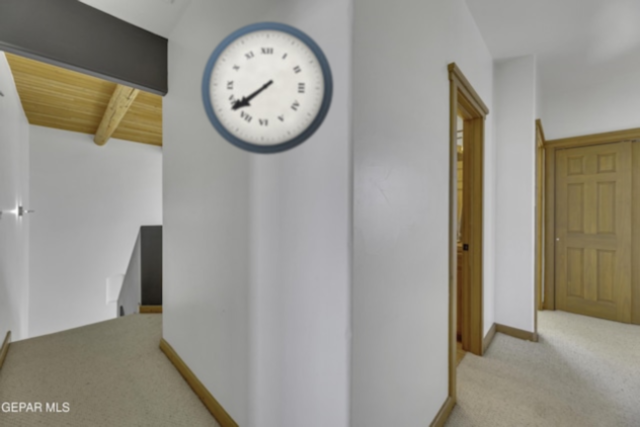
7:39
